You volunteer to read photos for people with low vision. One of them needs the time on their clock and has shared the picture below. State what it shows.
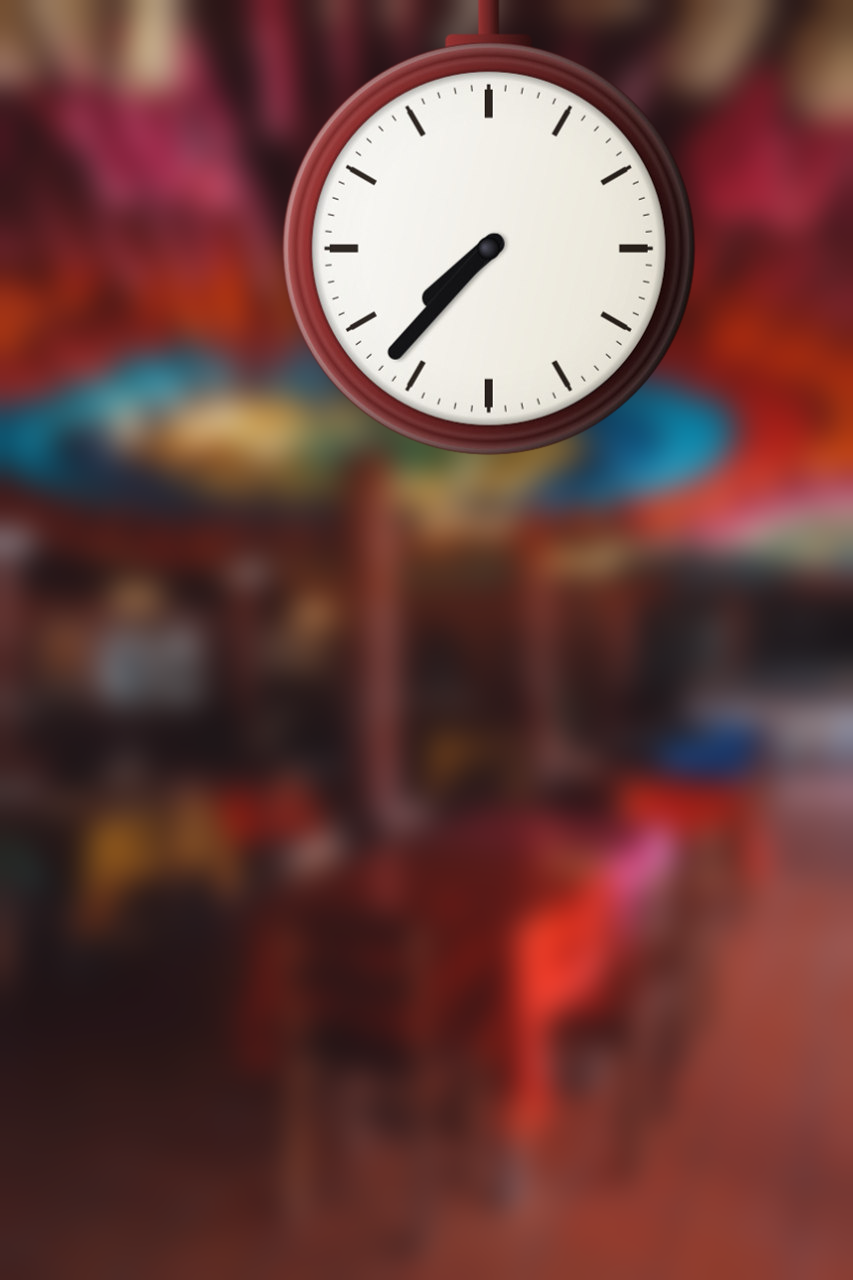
7:37
